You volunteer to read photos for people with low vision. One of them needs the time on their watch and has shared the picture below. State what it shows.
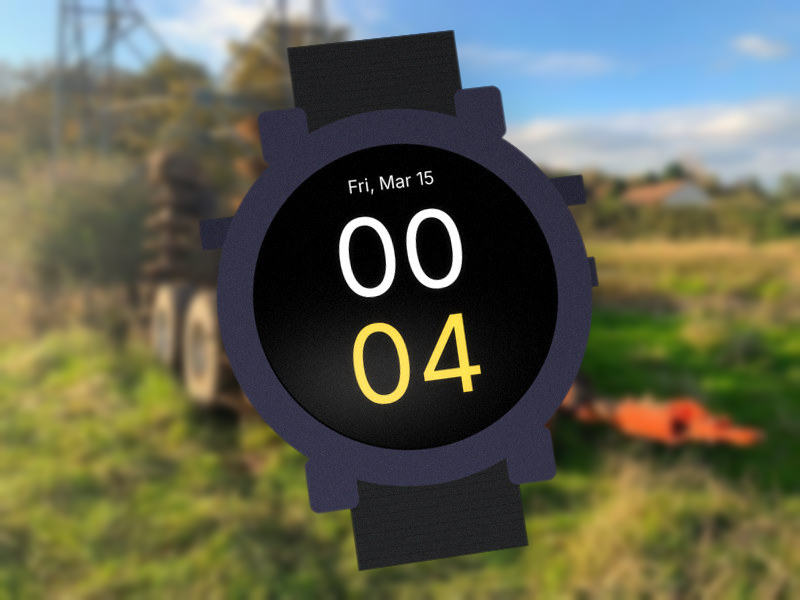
0:04
